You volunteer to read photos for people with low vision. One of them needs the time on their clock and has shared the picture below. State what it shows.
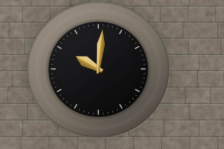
10:01
